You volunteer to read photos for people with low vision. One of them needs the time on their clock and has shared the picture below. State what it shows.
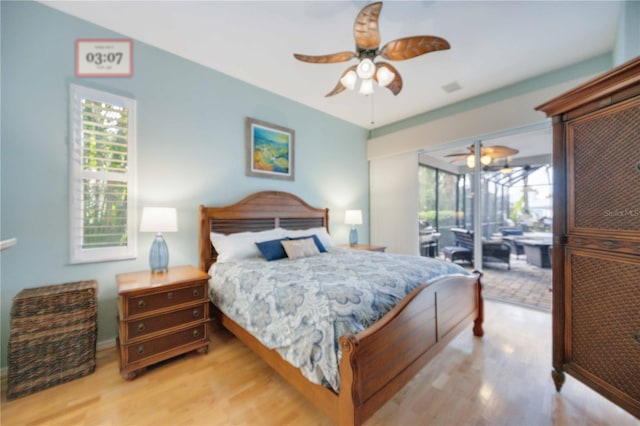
3:07
